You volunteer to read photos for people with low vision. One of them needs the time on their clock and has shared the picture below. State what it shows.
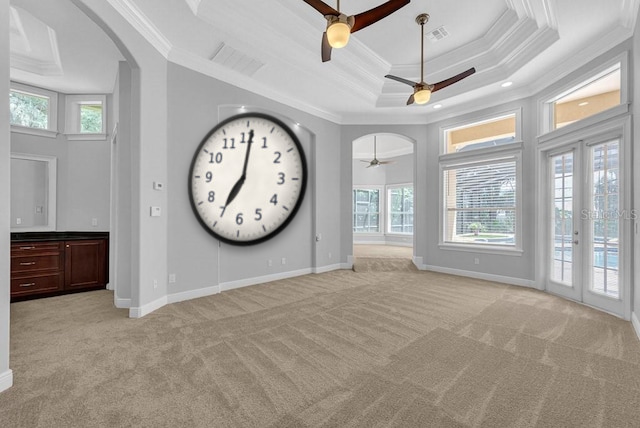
7:01
